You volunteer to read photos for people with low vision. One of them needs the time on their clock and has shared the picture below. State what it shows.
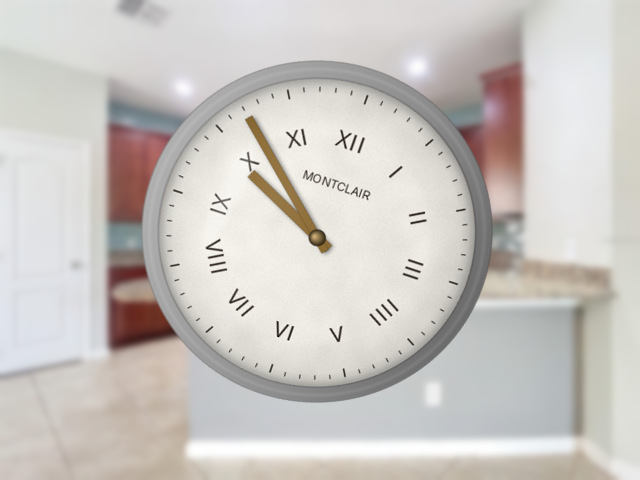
9:52
